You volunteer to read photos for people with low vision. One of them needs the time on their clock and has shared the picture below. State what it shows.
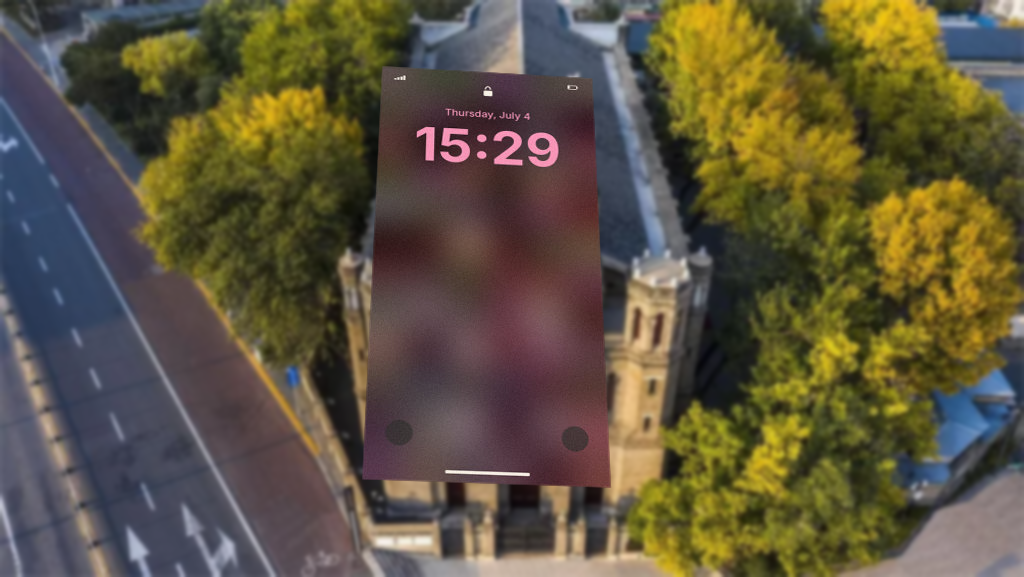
15:29
